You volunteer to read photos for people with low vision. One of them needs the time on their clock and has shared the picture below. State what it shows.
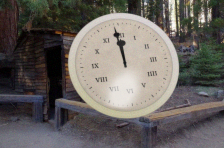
11:59
